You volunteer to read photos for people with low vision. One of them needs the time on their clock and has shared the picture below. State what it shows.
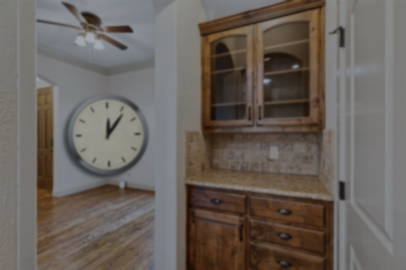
12:06
